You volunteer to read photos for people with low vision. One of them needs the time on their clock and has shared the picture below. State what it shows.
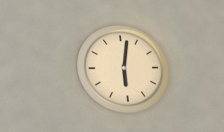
6:02
